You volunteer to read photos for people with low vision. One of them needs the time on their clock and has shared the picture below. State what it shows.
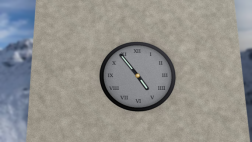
4:54
